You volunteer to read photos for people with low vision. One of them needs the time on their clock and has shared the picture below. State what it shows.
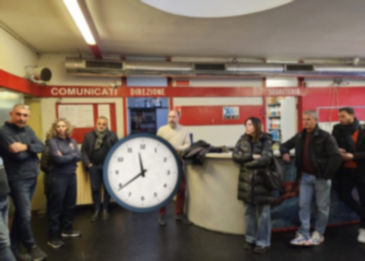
11:39
